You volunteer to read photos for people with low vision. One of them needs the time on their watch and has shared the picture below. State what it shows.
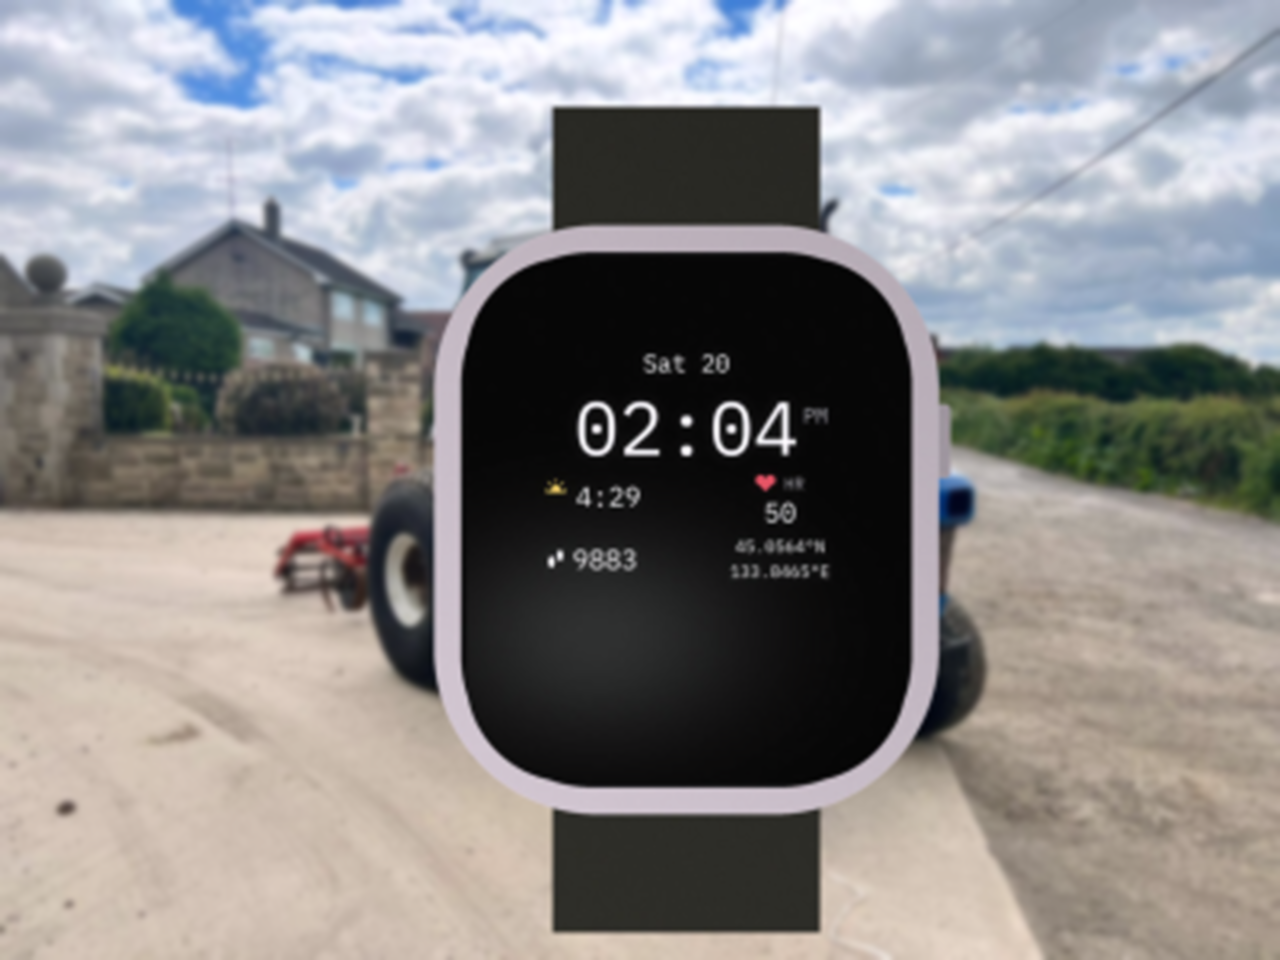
2:04
